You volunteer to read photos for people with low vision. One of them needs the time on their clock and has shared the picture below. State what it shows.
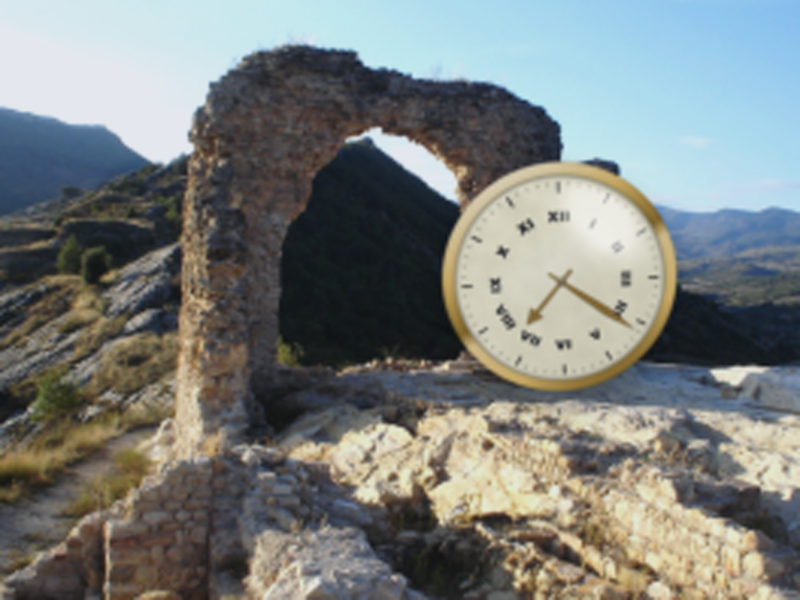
7:21
